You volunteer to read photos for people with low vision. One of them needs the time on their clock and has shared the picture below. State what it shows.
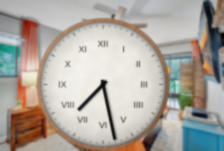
7:28
